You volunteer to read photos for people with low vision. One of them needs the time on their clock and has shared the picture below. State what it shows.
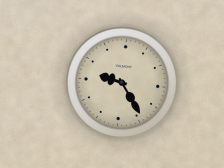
9:24
